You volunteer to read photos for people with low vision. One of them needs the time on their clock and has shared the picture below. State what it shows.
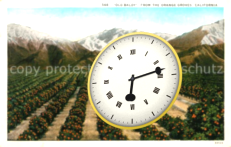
6:13
